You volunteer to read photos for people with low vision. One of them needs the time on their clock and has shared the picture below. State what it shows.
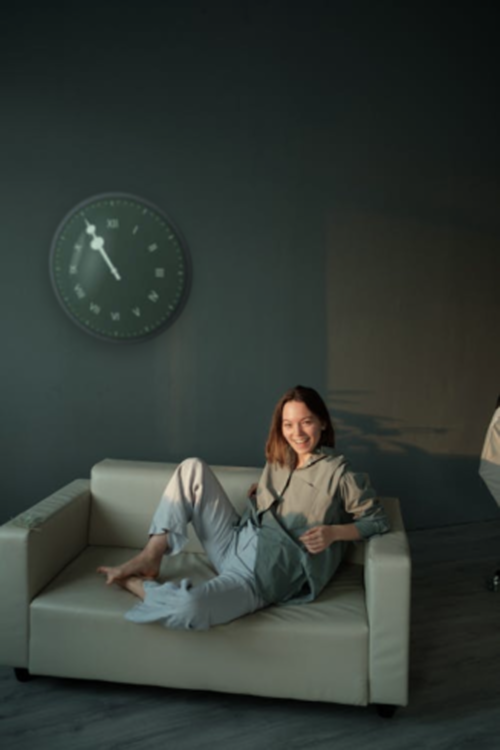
10:55
